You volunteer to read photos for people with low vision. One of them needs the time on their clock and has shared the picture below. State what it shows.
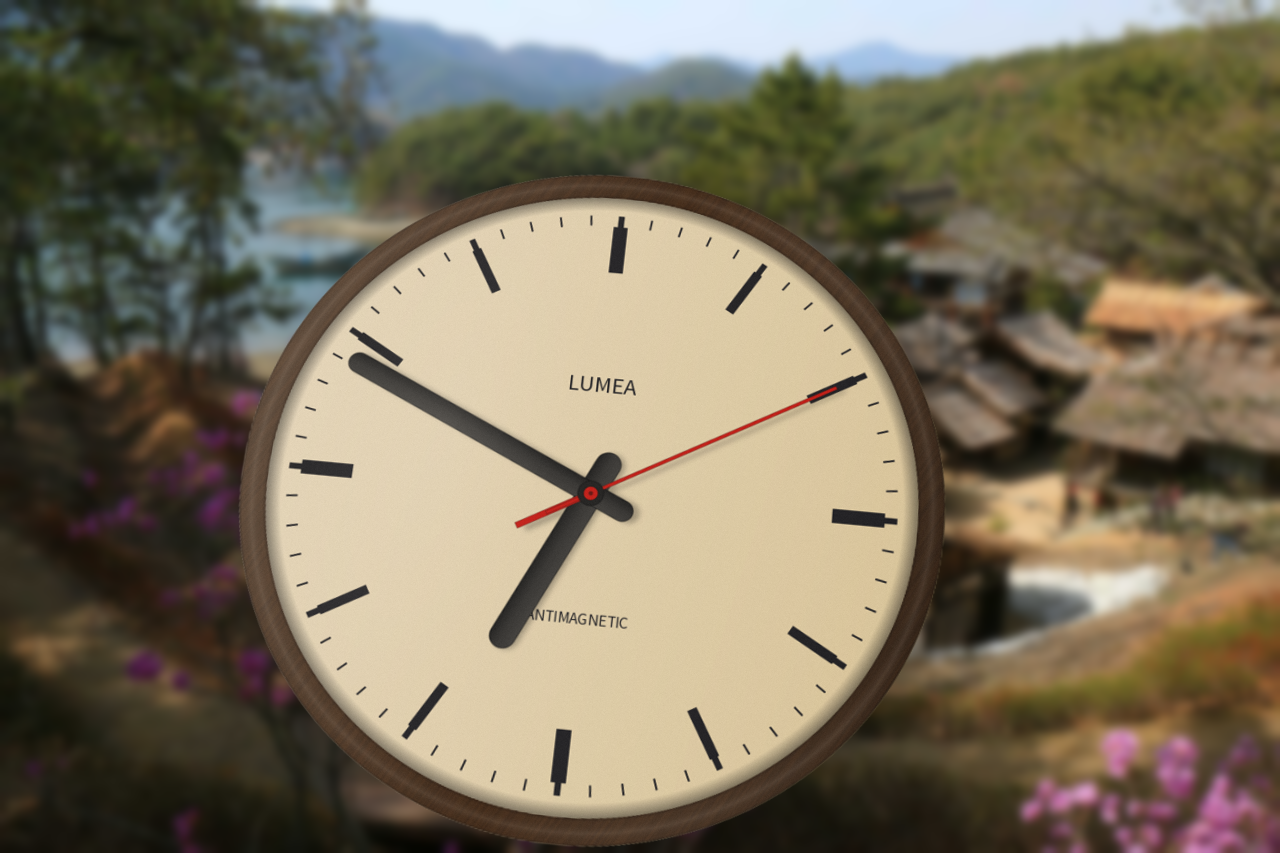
6:49:10
